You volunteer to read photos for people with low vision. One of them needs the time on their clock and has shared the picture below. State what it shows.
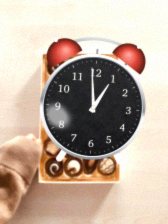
12:59
